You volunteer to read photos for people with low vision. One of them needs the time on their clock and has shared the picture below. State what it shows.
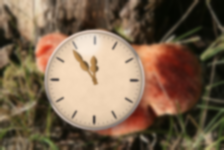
11:54
